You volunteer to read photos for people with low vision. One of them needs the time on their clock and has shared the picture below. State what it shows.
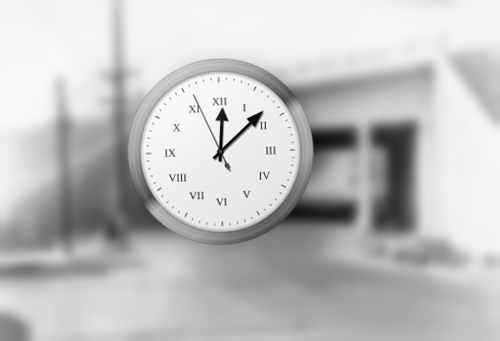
12:07:56
